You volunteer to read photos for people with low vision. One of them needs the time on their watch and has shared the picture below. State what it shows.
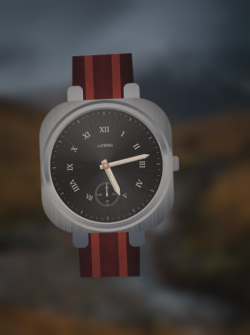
5:13
